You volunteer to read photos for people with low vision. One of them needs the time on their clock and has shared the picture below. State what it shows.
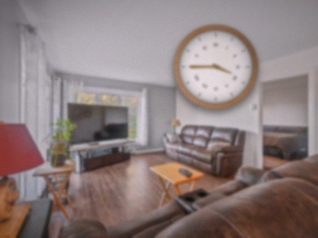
3:45
